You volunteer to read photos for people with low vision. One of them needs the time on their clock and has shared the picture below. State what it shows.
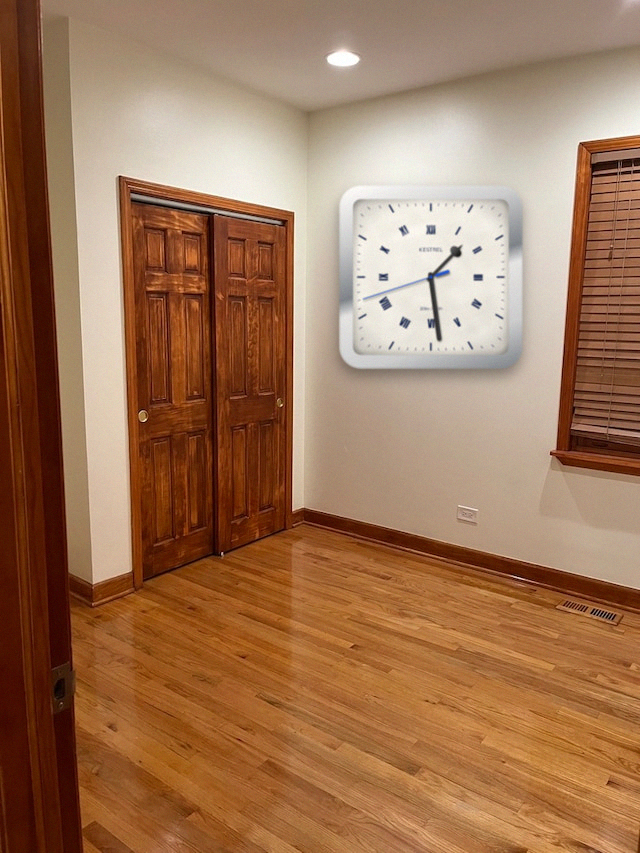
1:28:42
